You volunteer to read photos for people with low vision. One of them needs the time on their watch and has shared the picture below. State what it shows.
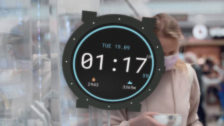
1:17
